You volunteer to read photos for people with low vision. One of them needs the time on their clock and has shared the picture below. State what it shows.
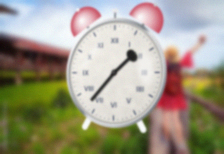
1:37
